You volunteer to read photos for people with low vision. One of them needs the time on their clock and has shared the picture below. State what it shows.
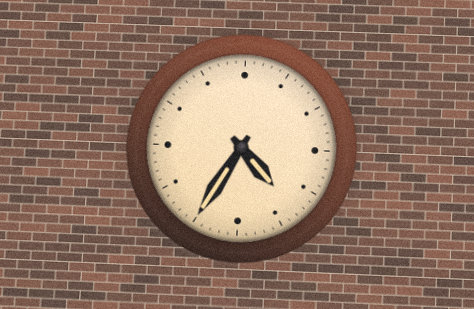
4:35
